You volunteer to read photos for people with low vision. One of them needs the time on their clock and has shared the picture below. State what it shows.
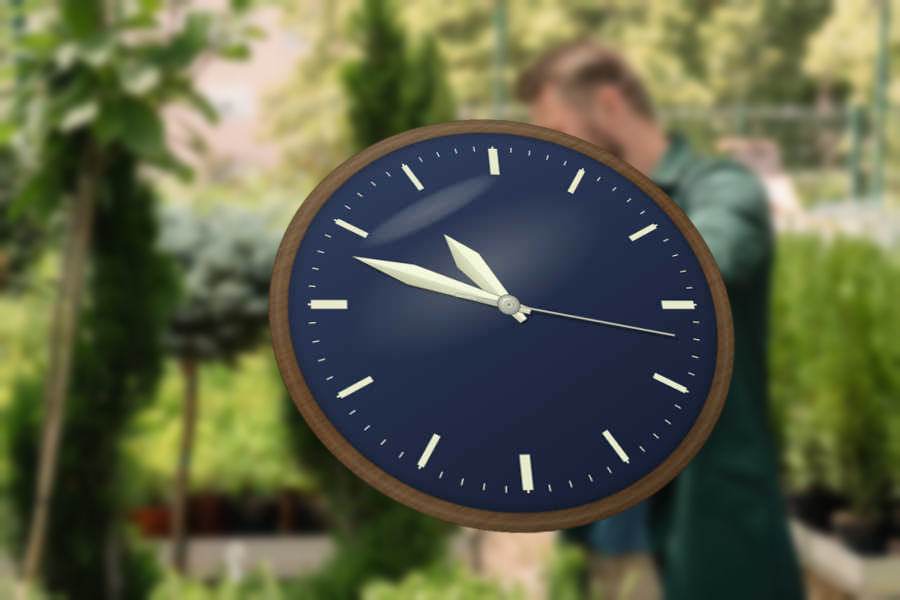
10:48:17
